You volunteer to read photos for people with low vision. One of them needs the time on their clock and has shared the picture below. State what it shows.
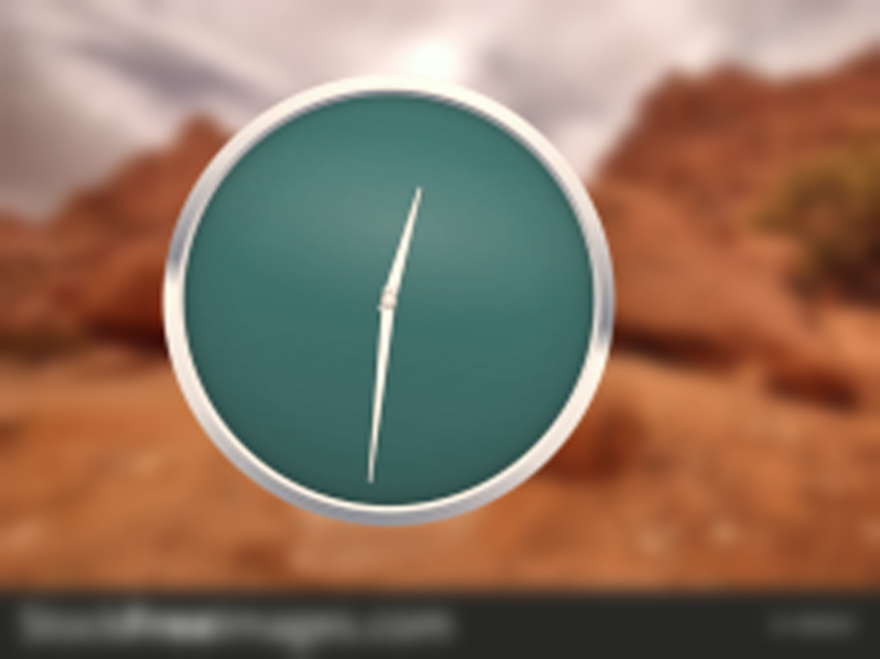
12:31
